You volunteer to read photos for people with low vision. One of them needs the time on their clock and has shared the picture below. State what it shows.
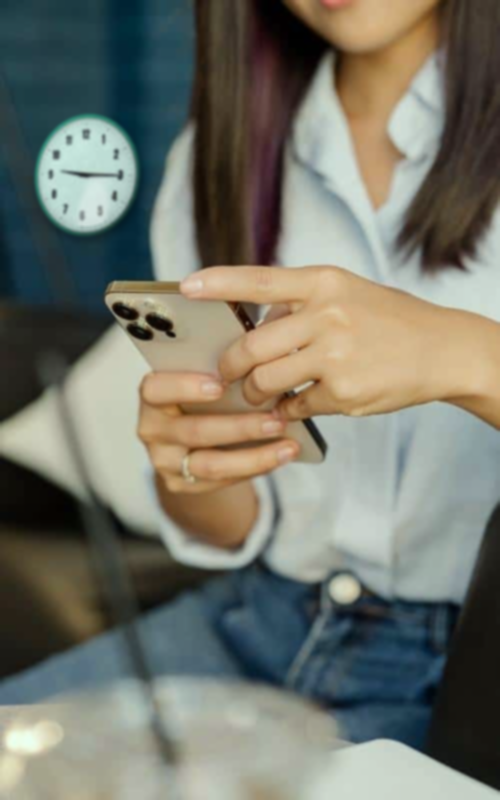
9:15
